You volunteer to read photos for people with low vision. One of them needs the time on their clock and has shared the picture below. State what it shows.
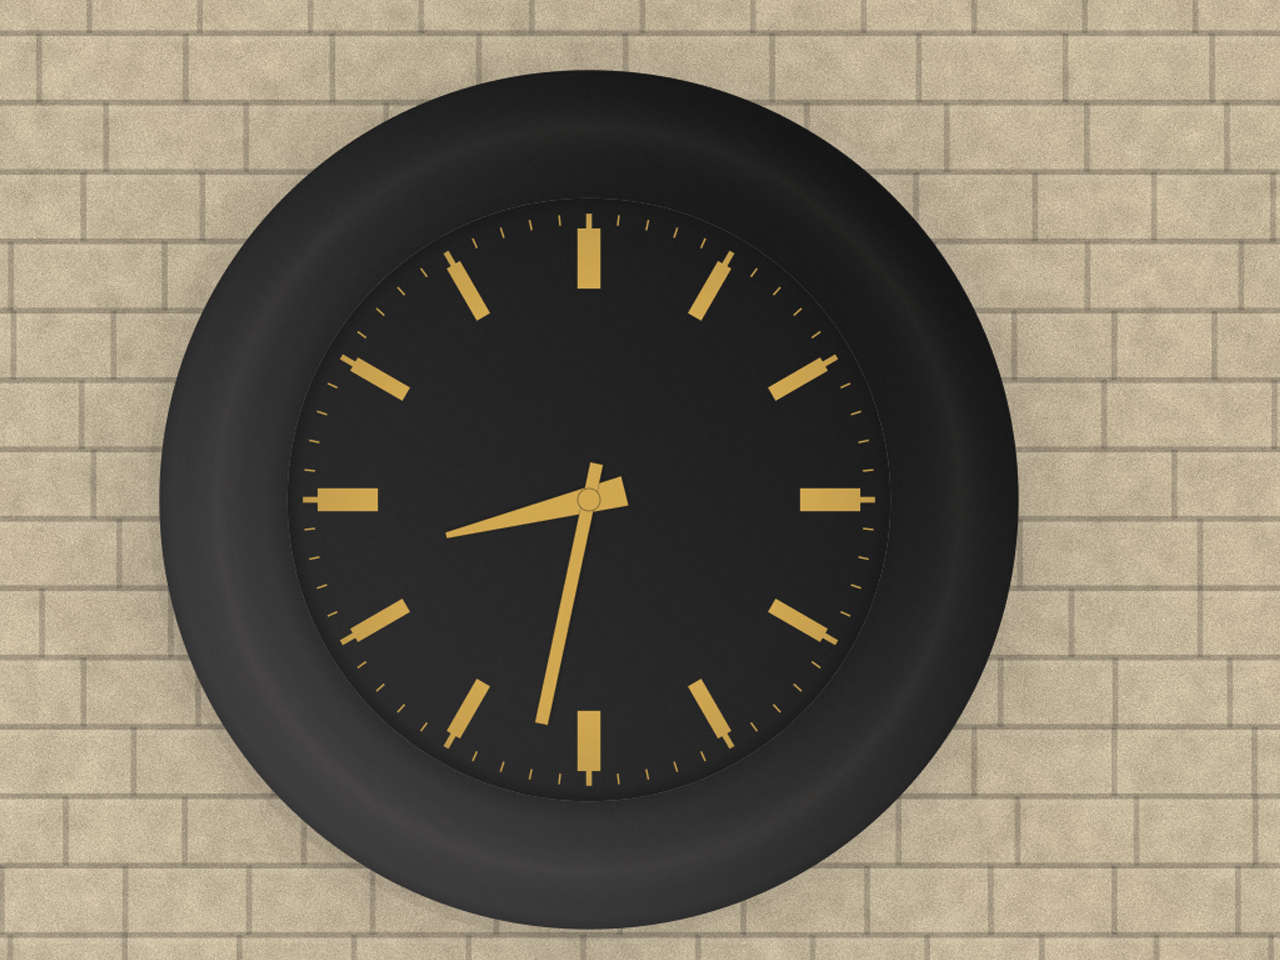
8:32
